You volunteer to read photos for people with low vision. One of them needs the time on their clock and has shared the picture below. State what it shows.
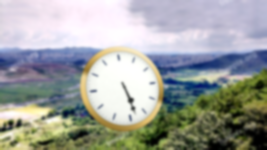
5:28
